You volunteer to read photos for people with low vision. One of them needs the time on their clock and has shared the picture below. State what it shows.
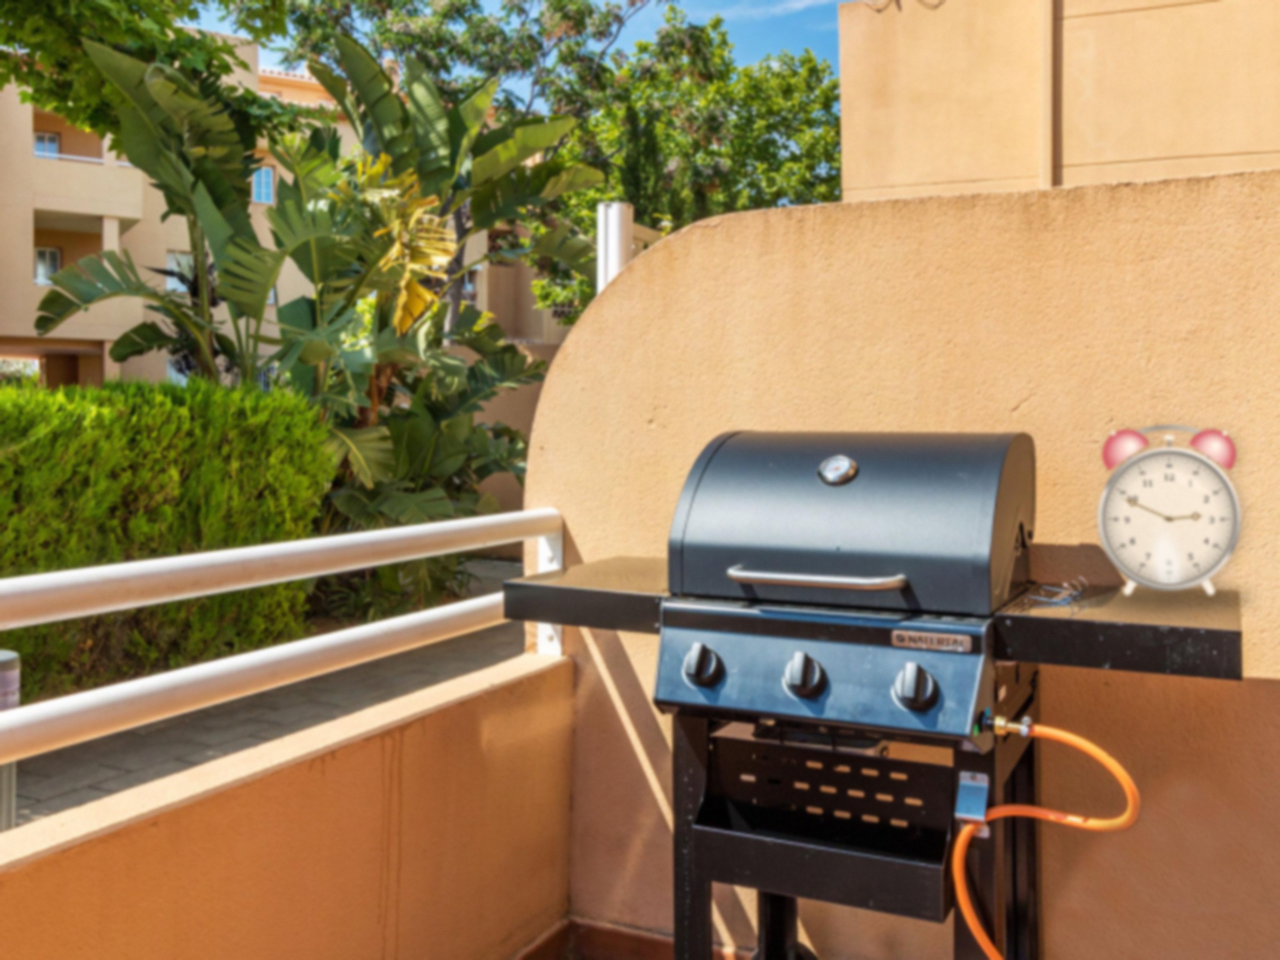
2:49
